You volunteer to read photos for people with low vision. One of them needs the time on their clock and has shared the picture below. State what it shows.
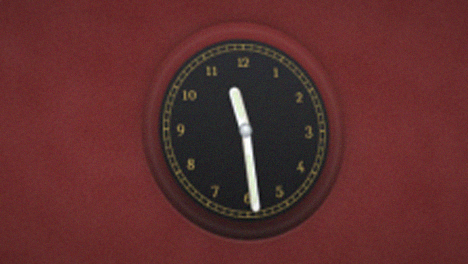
11:29
